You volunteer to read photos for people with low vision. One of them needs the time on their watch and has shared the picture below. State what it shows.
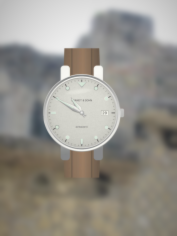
10:50
